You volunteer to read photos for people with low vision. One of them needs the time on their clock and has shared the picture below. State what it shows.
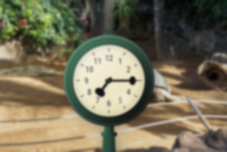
7:15
